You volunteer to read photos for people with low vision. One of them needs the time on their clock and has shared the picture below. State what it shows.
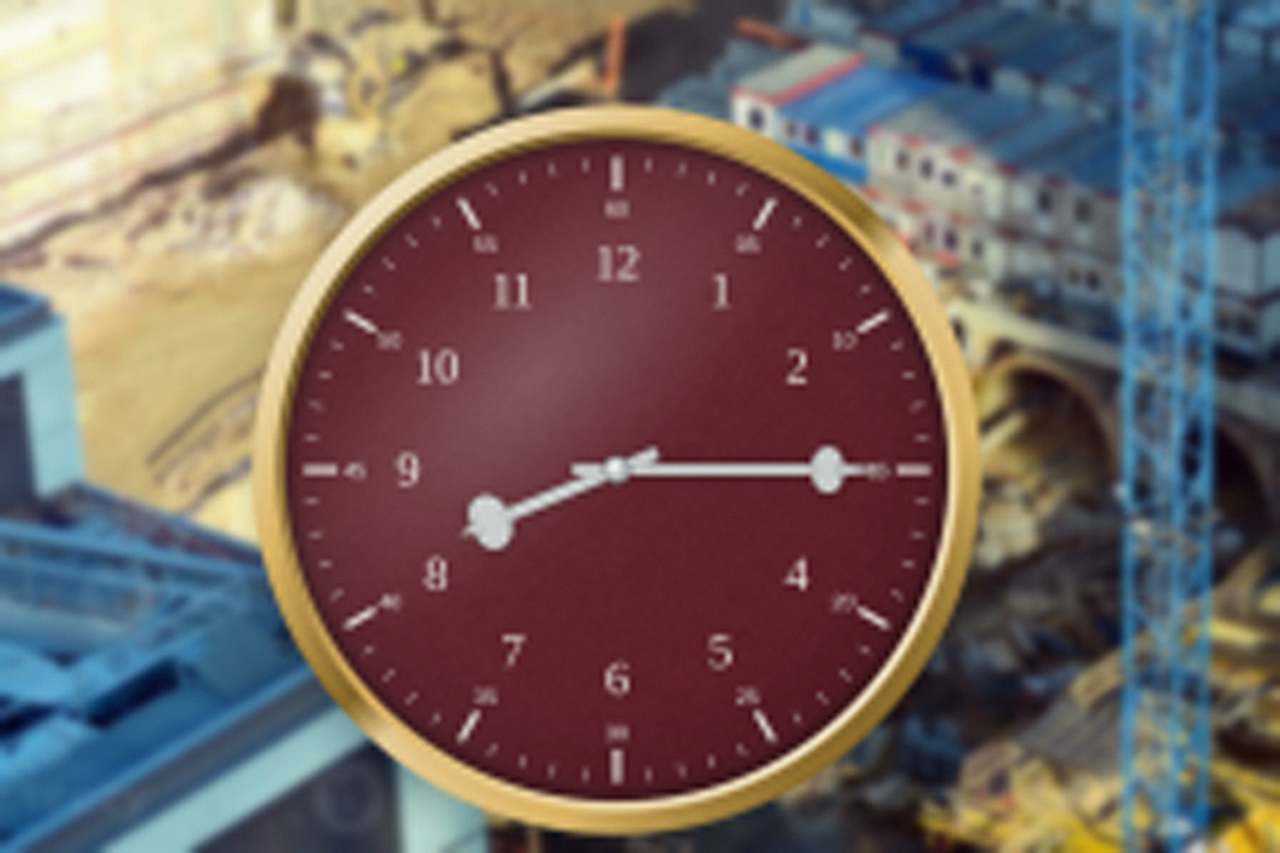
8:15
